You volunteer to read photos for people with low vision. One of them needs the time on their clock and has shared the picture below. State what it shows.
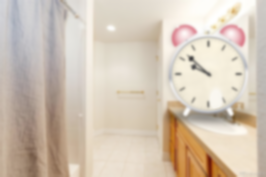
9:52
